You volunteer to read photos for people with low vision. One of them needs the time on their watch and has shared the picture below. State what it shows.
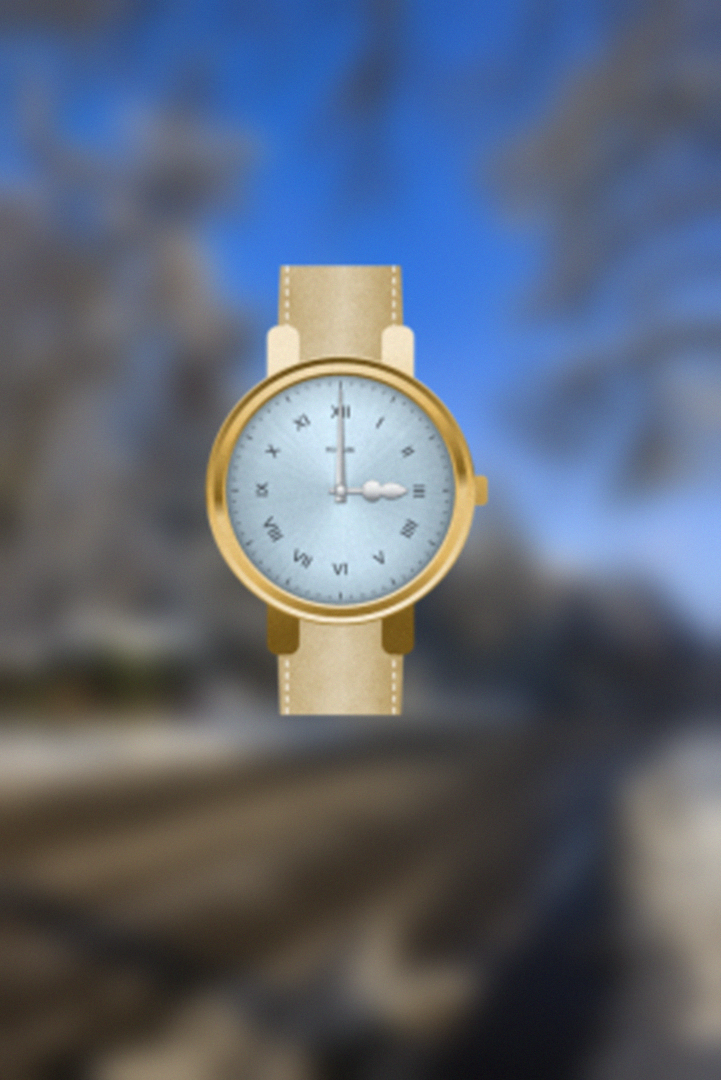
3:00
